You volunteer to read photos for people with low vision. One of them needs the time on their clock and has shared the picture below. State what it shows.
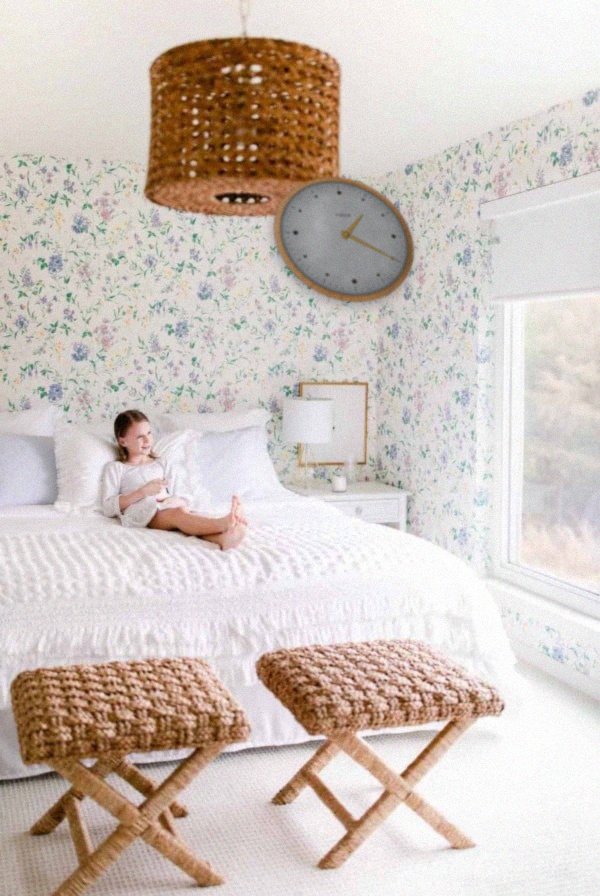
1:20
